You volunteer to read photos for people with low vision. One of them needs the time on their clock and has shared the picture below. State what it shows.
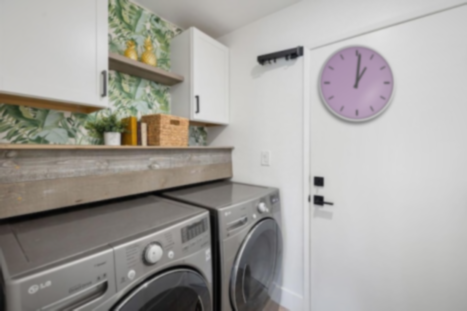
1:01
